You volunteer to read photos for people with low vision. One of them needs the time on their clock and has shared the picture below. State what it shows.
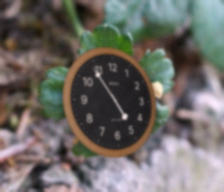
4:54
